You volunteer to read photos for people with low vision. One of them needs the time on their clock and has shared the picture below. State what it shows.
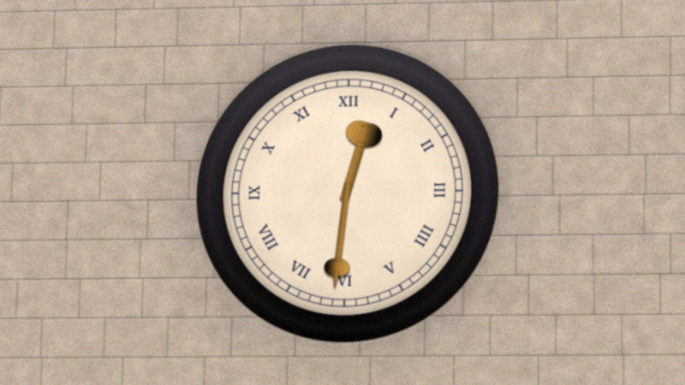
12:31
